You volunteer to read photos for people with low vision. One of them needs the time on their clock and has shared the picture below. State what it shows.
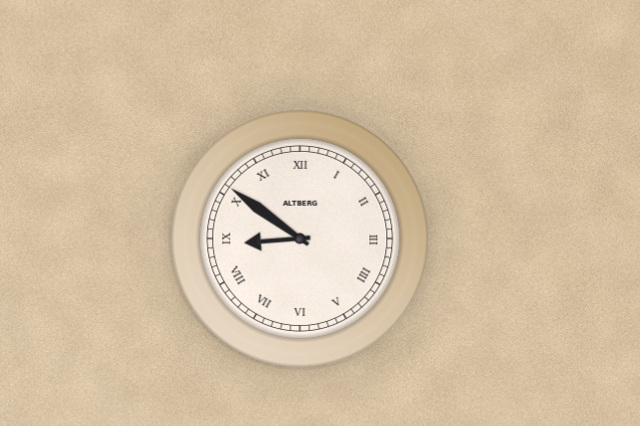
8:51
